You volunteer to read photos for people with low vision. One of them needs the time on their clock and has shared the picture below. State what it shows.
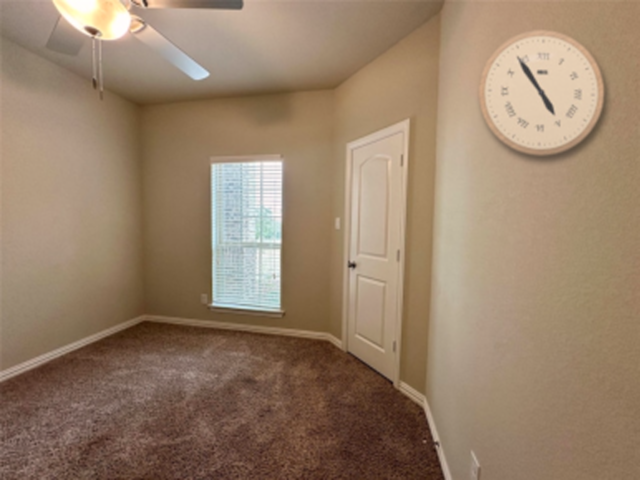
4:54
